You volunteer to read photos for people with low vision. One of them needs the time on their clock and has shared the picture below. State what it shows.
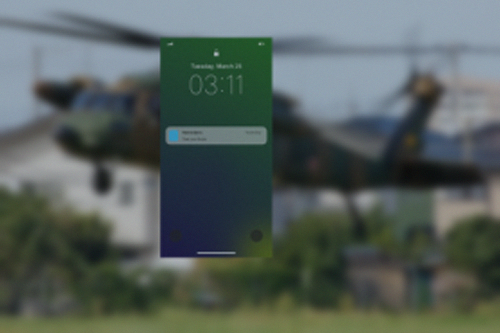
3:11
